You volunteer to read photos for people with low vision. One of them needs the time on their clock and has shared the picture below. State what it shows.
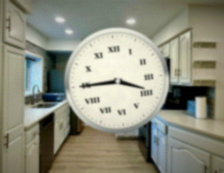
3:45
